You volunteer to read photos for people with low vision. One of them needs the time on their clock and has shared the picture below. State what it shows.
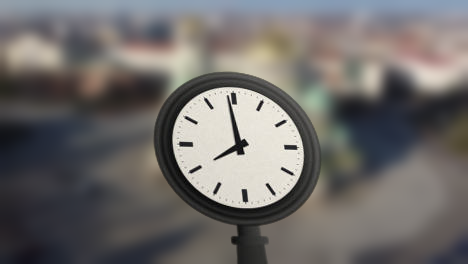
7:59
